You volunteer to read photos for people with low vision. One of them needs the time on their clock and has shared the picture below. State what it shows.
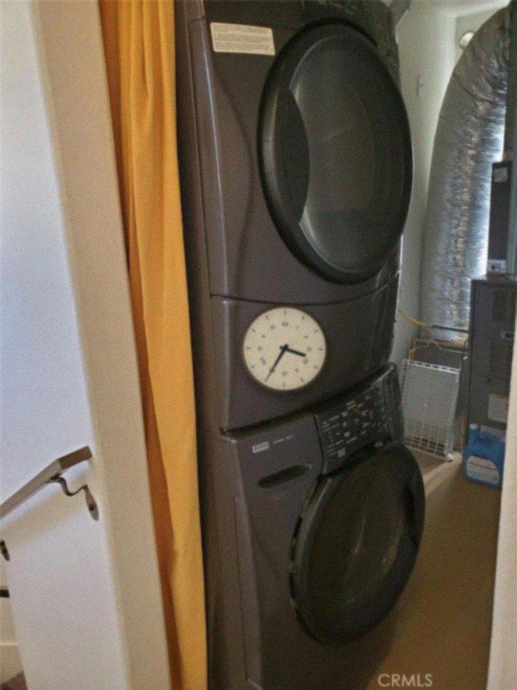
3:35
